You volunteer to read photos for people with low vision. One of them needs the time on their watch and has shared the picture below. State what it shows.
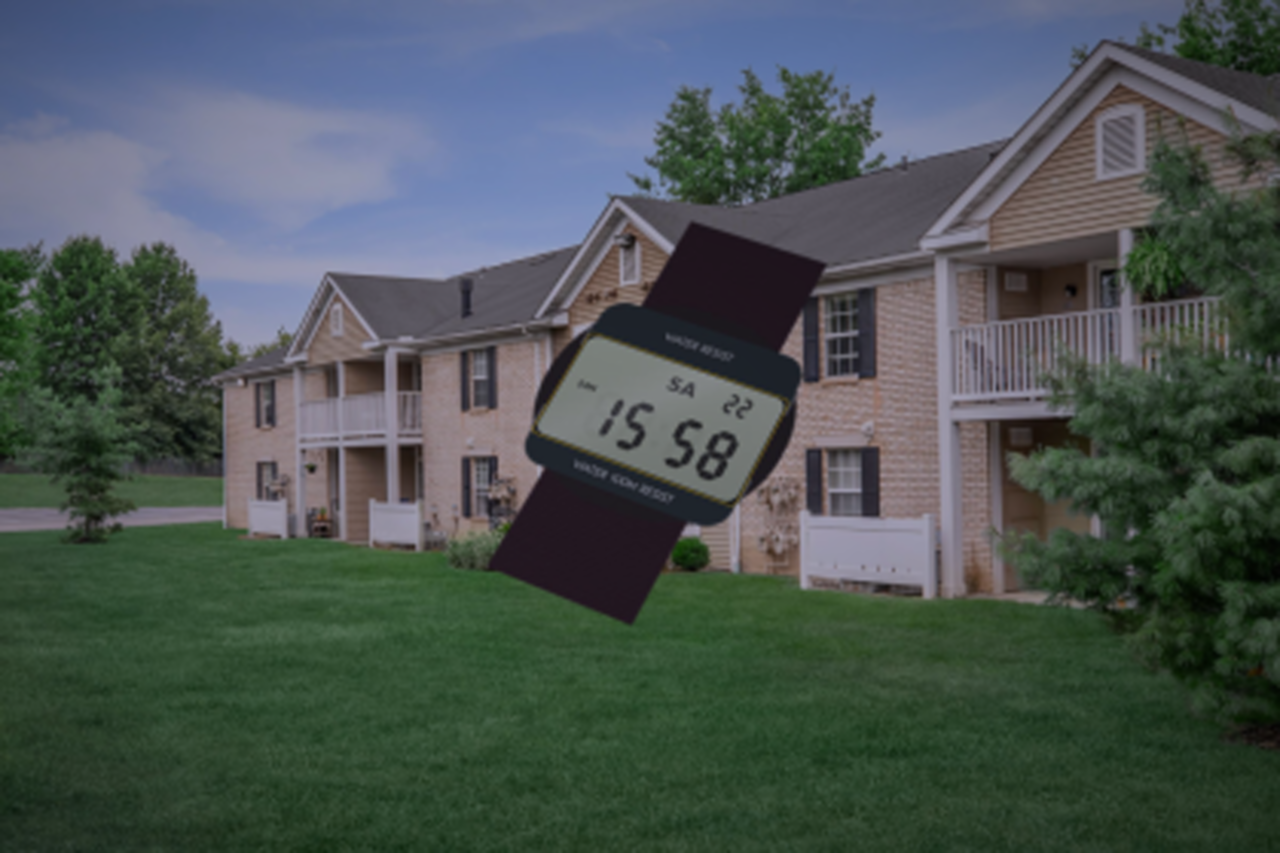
15:58
